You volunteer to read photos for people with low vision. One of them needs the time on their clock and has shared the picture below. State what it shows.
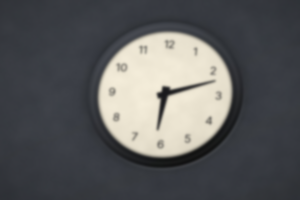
6:12
